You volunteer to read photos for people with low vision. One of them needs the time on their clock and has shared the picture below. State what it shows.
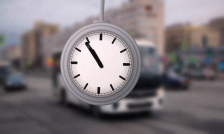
10:54
